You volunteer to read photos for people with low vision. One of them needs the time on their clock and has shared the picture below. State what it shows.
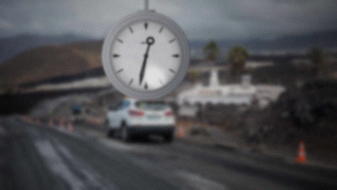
12:32
